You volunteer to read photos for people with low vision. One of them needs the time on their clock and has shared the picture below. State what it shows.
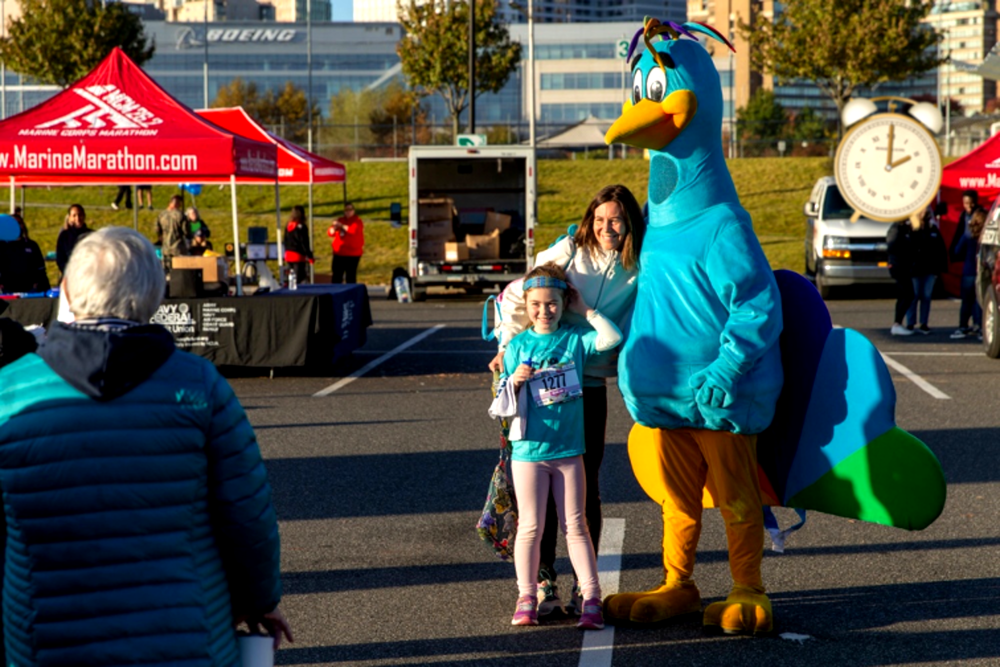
2:00
